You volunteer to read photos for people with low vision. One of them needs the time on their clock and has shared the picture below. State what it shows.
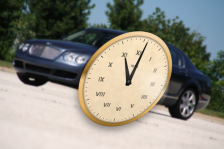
11:01
